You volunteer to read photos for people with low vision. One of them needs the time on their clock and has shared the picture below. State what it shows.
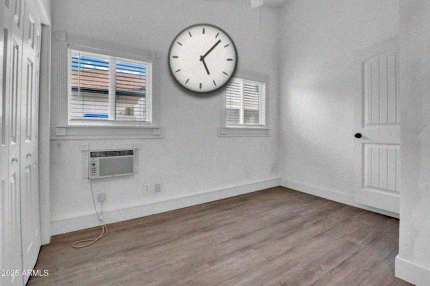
5:07
